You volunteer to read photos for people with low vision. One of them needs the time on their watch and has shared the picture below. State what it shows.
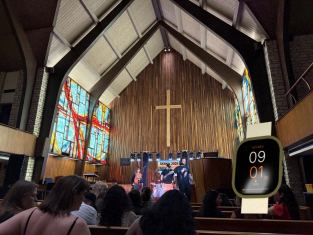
9:01
